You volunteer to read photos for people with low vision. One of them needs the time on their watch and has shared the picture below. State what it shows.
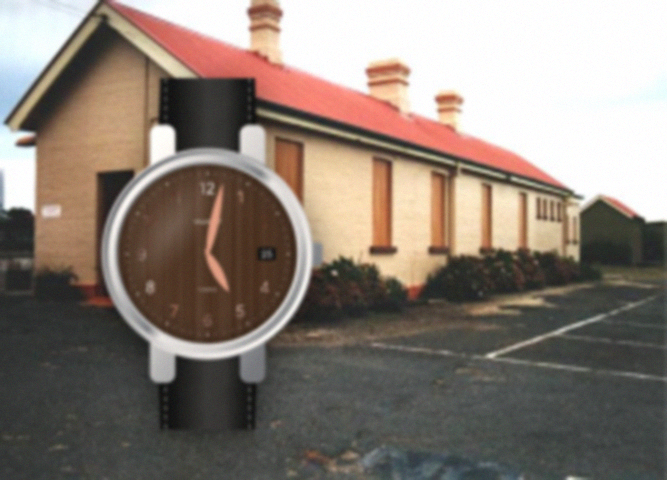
5:02
